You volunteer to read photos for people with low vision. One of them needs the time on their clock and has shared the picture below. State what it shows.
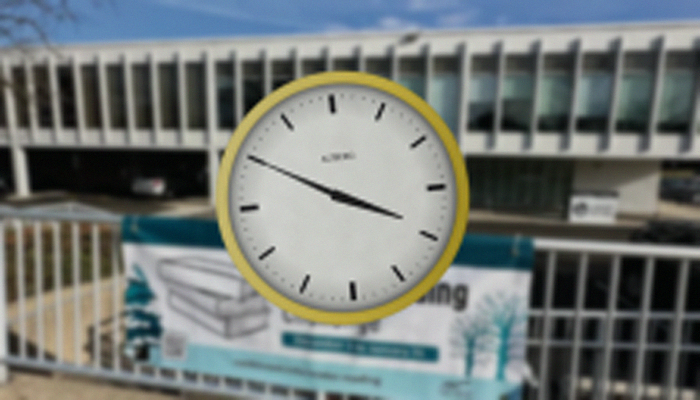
3:50
